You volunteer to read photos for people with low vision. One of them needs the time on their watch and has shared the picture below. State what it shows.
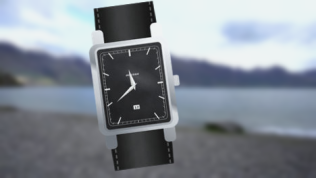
11:39
